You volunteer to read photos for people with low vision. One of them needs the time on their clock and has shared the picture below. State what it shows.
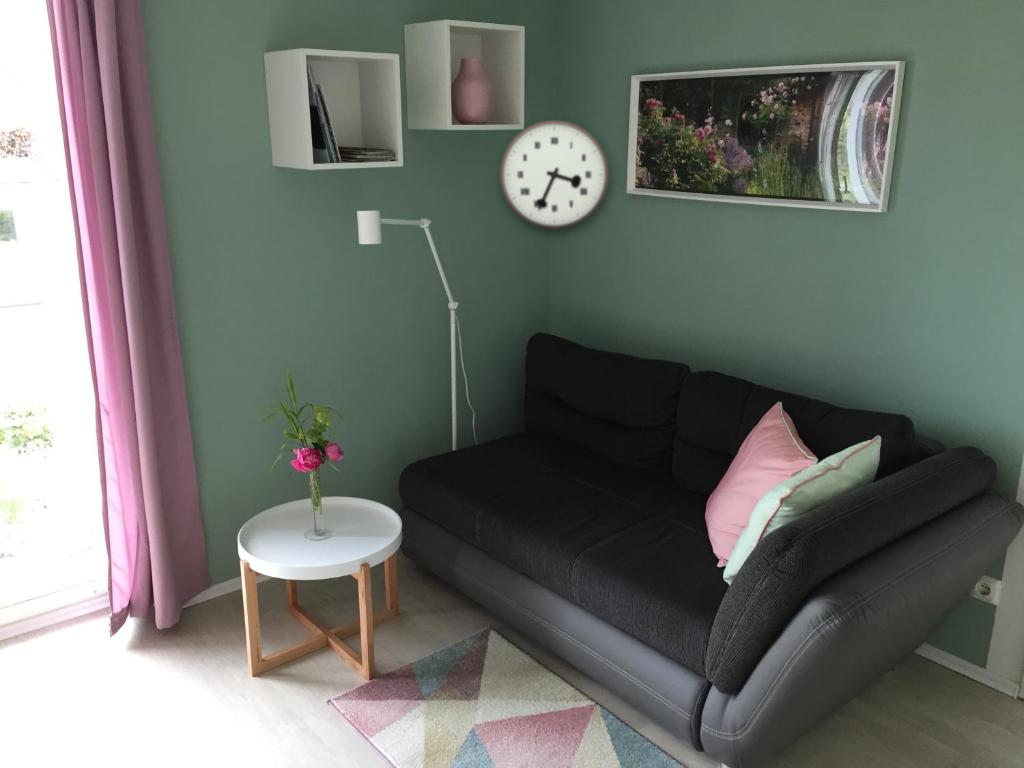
3:34
